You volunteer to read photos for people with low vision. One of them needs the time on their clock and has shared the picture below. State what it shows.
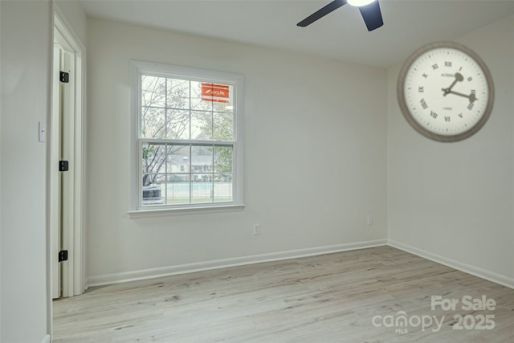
1:17
